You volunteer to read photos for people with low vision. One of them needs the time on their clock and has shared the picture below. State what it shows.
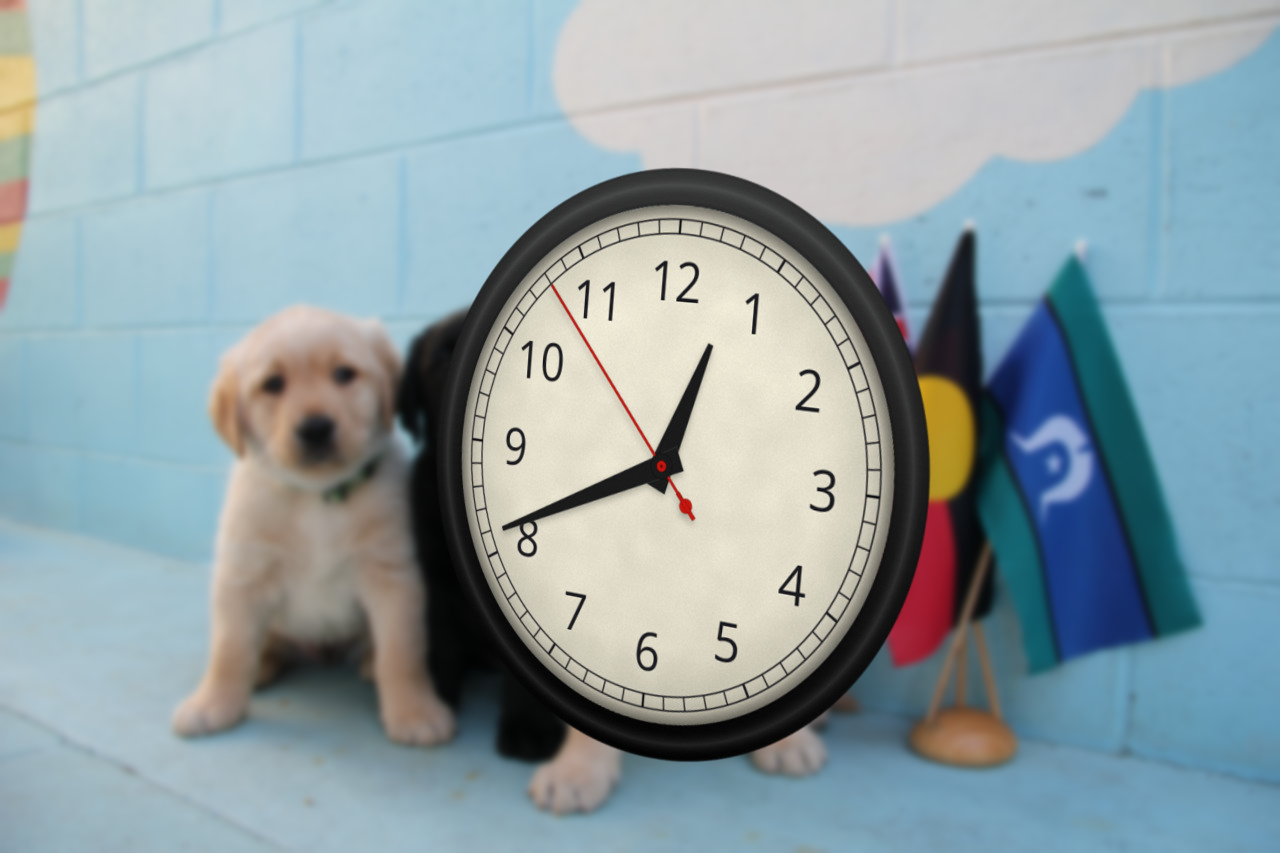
12:40:53
